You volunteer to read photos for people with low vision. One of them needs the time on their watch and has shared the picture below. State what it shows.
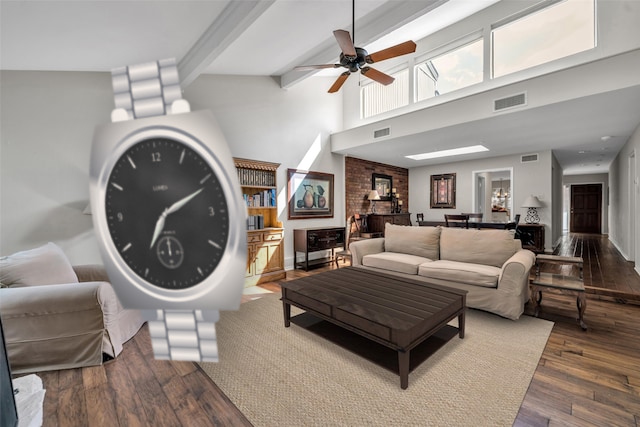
7:11
